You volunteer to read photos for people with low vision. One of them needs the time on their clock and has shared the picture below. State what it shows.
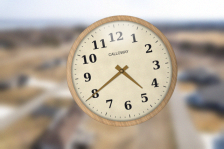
4:40
